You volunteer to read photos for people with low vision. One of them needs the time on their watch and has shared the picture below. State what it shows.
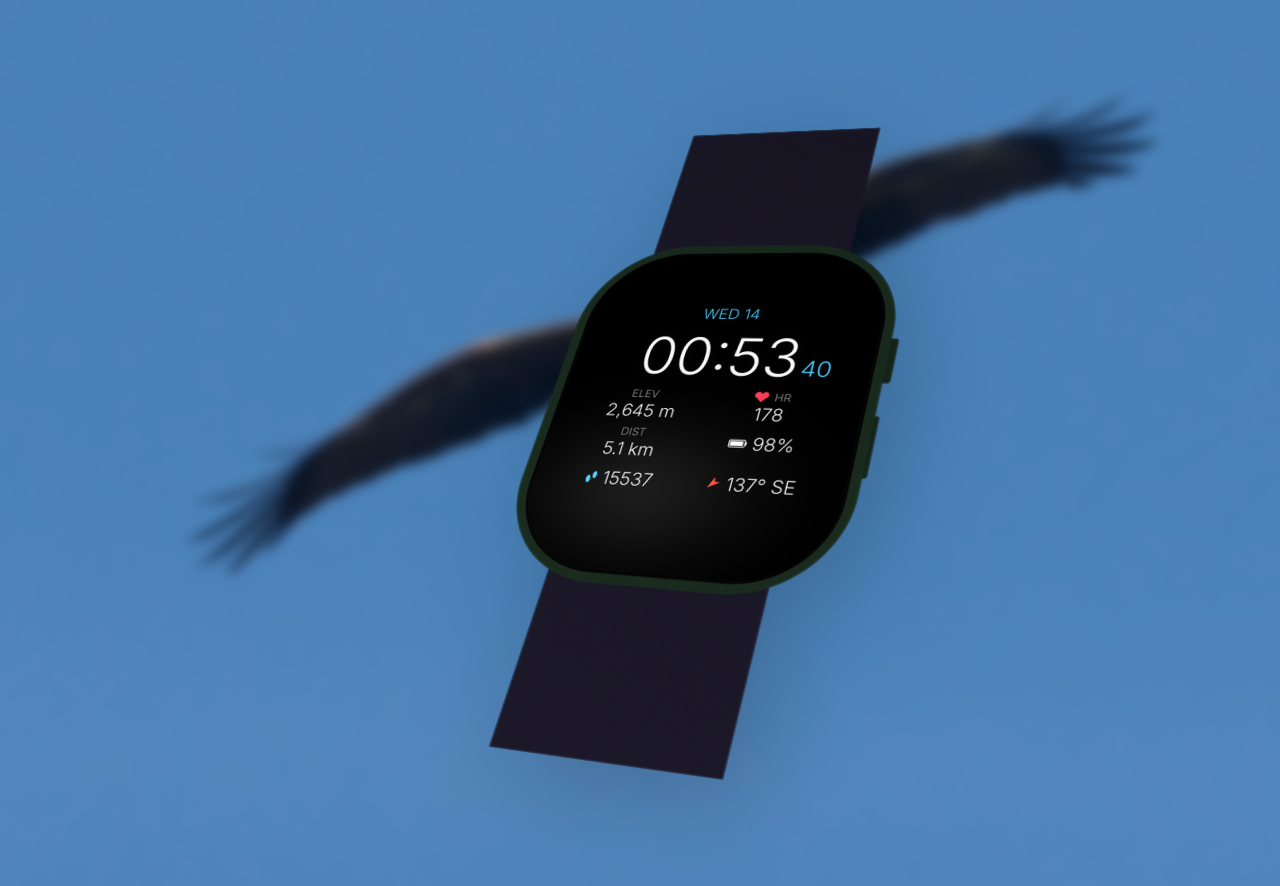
0:53:40
